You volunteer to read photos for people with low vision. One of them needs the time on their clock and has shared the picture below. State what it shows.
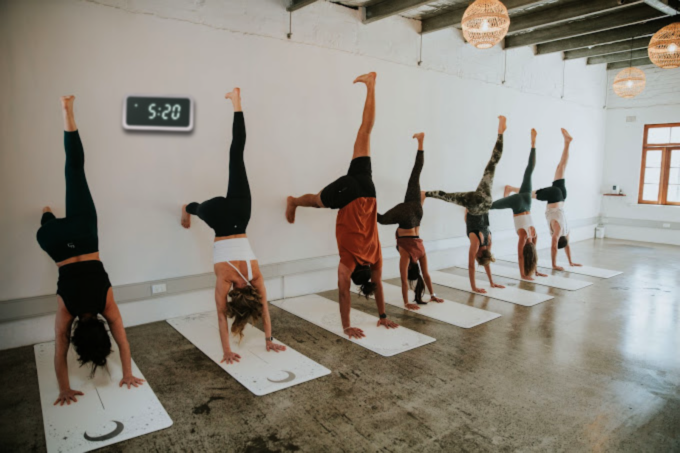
5:20
